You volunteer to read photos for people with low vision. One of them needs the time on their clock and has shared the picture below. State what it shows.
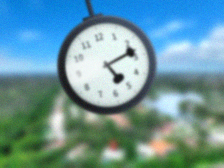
5:13
